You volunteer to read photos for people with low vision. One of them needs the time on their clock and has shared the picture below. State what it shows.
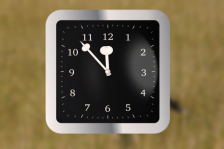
11:53
